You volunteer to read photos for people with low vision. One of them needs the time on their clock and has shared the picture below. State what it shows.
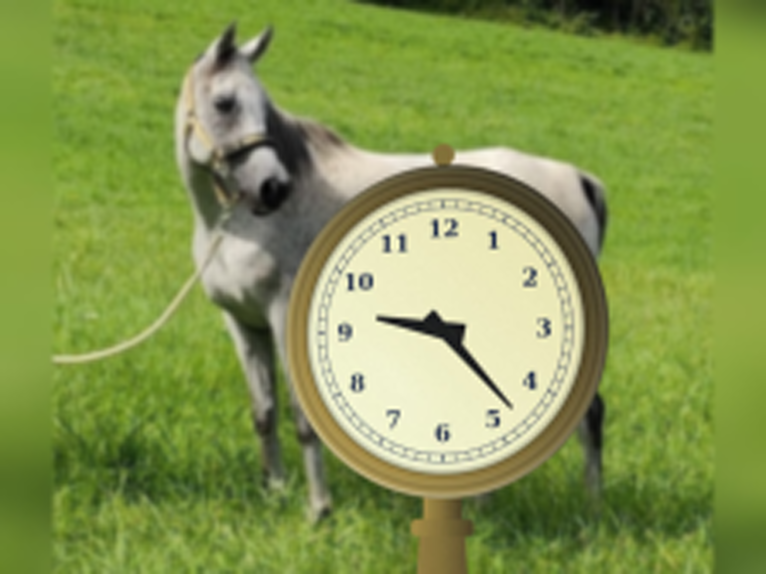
9:23
